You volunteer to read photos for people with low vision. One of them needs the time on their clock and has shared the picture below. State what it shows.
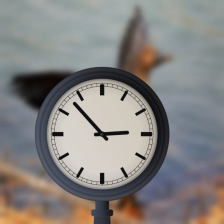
2:53
